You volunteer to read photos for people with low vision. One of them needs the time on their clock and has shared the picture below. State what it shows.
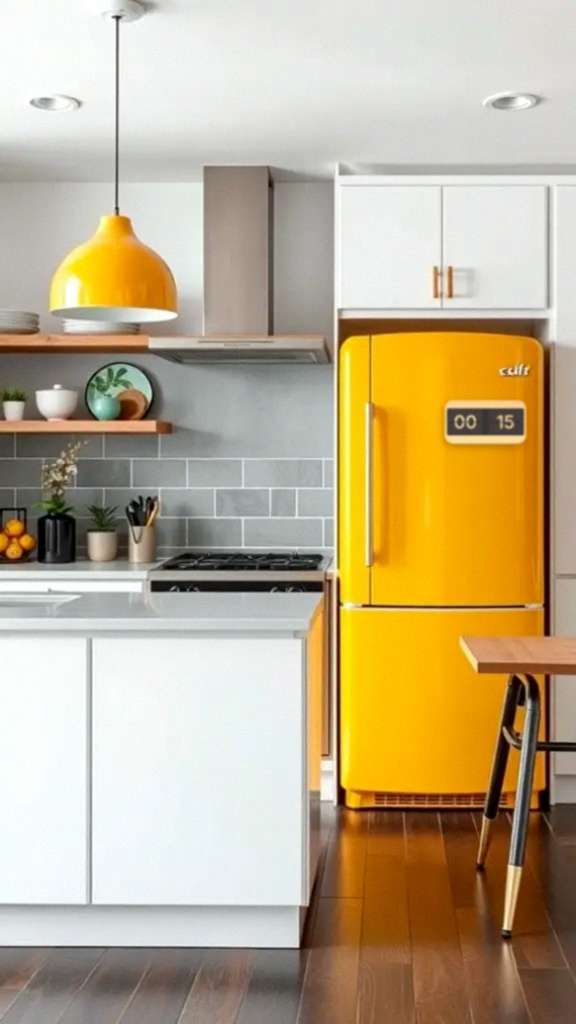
0:15
